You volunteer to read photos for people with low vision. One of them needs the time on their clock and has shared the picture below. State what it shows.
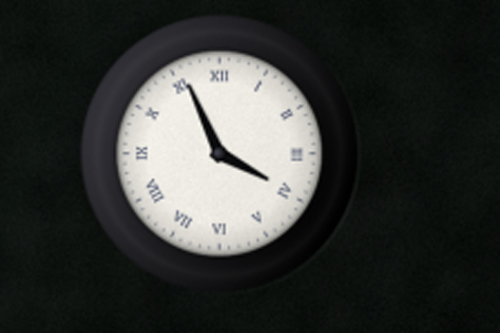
3:56
